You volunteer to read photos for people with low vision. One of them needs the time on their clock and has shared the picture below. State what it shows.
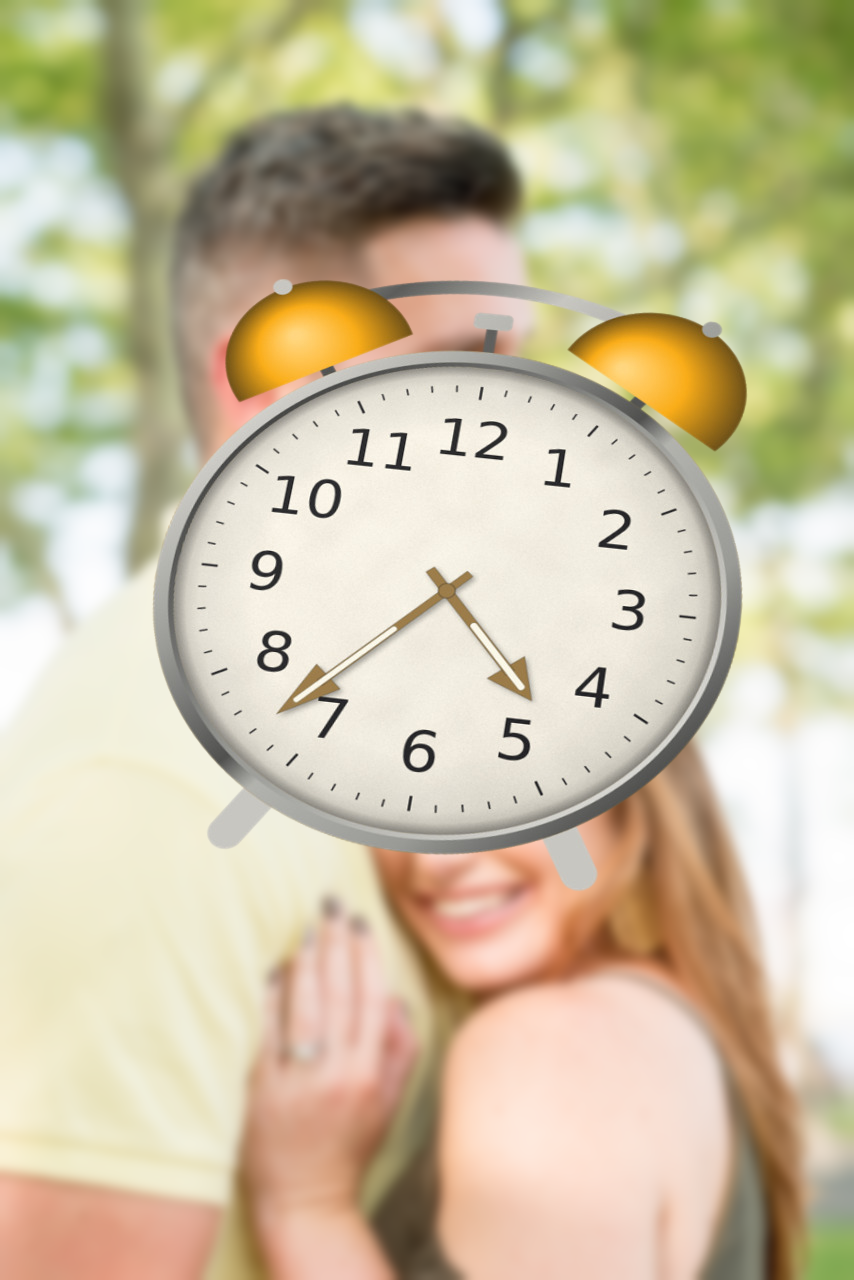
4:37
